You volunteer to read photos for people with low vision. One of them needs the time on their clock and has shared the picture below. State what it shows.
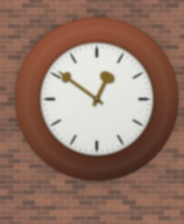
12:51
